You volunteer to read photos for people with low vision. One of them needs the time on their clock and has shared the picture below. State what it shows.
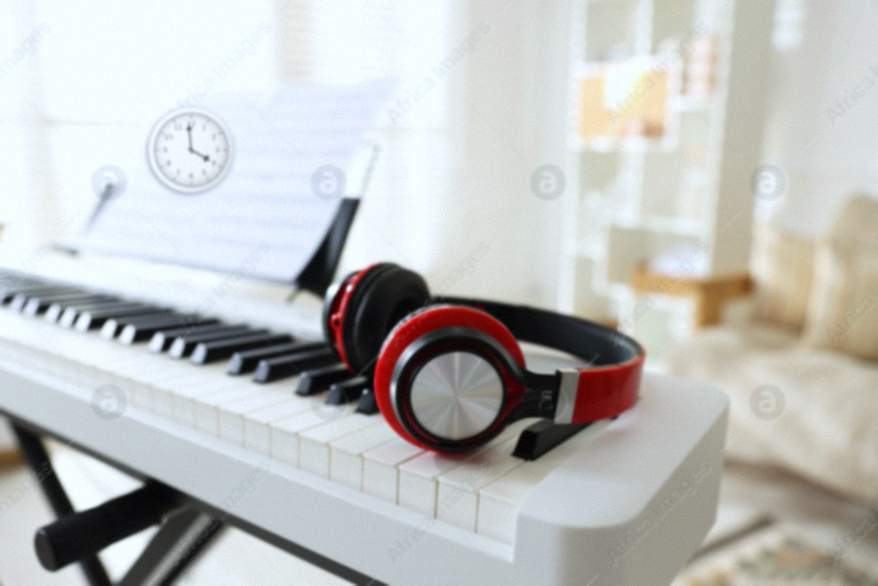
3:59
